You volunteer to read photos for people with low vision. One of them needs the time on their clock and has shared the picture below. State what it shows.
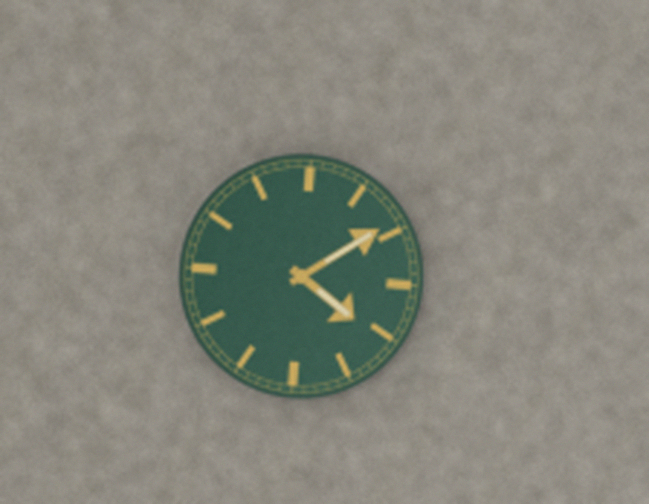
4:09
